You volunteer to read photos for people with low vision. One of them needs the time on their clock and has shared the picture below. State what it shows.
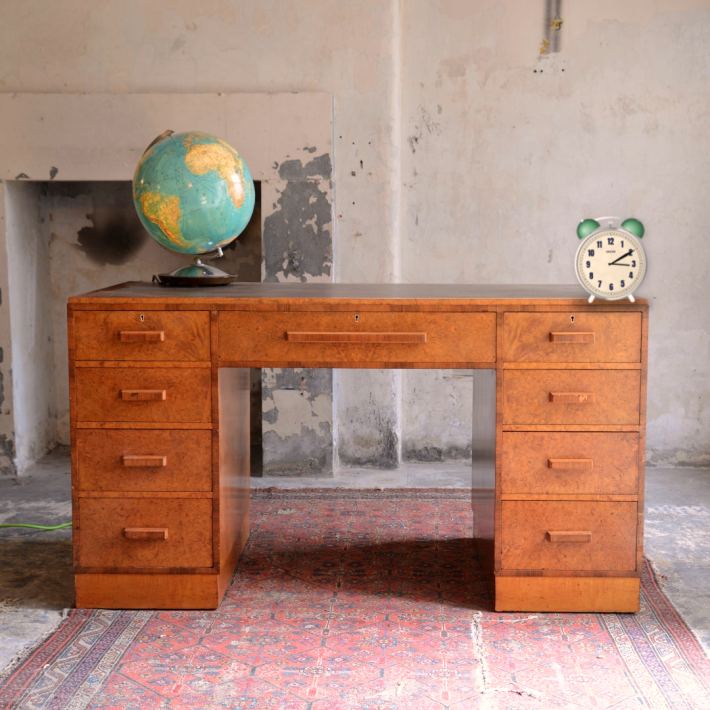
3:10
